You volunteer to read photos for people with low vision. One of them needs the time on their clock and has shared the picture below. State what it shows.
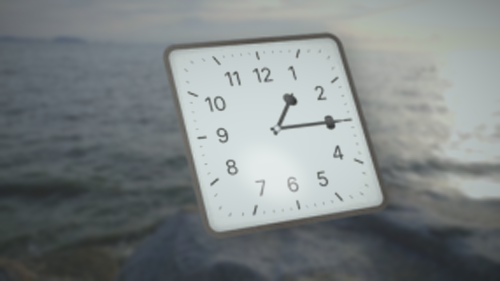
1:15
